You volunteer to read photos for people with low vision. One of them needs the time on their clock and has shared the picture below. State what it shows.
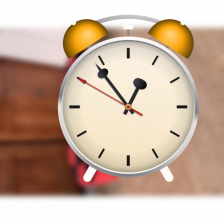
12:53:50
